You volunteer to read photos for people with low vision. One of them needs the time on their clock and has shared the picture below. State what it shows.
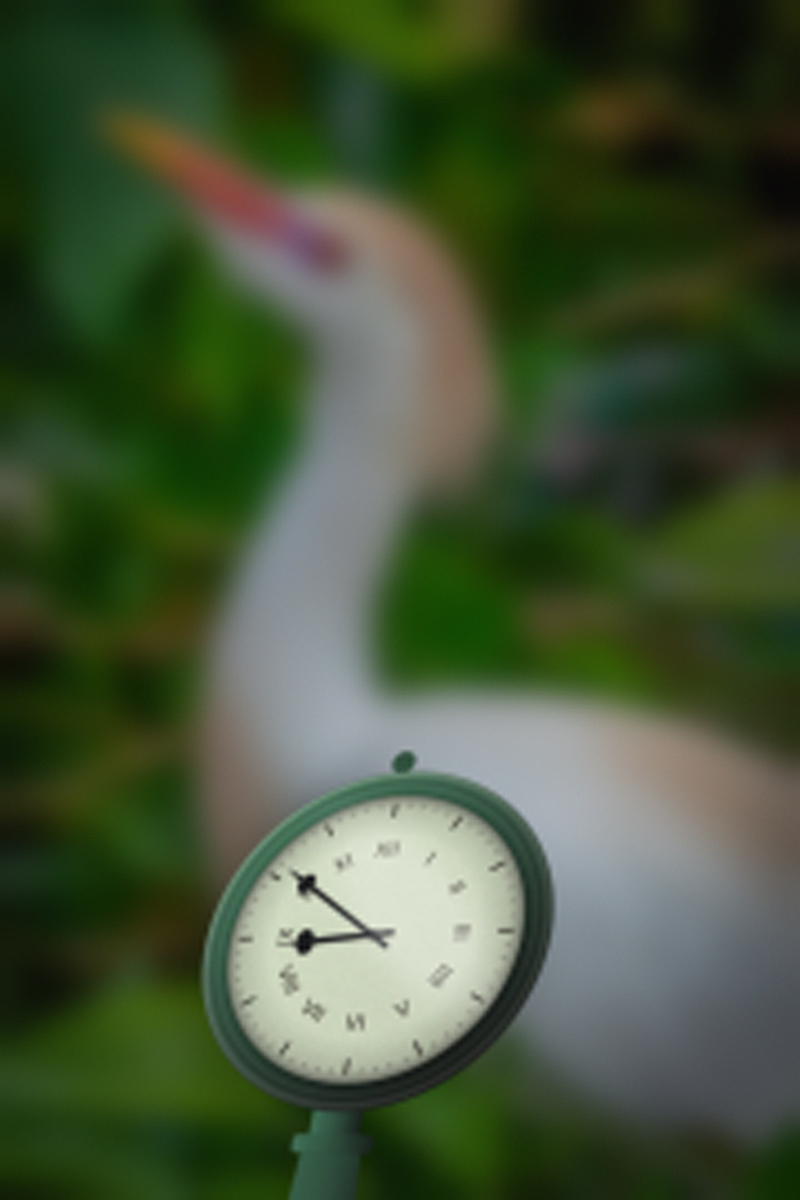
8:51
